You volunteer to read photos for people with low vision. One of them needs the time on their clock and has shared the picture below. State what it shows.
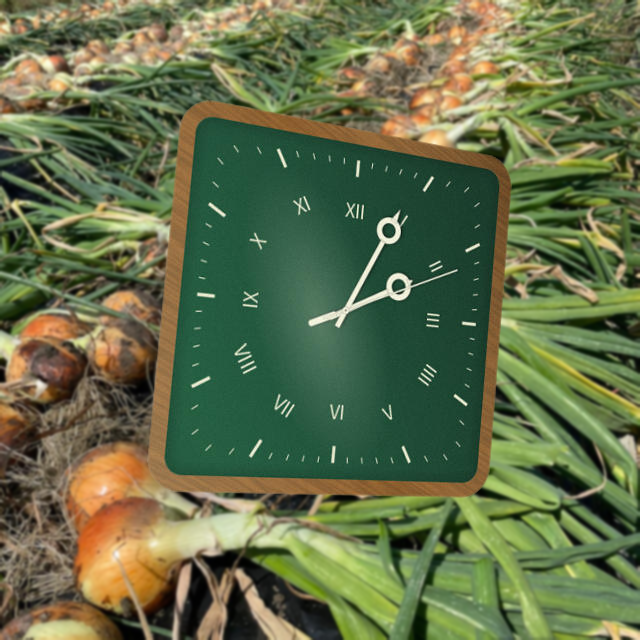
2:04:11
